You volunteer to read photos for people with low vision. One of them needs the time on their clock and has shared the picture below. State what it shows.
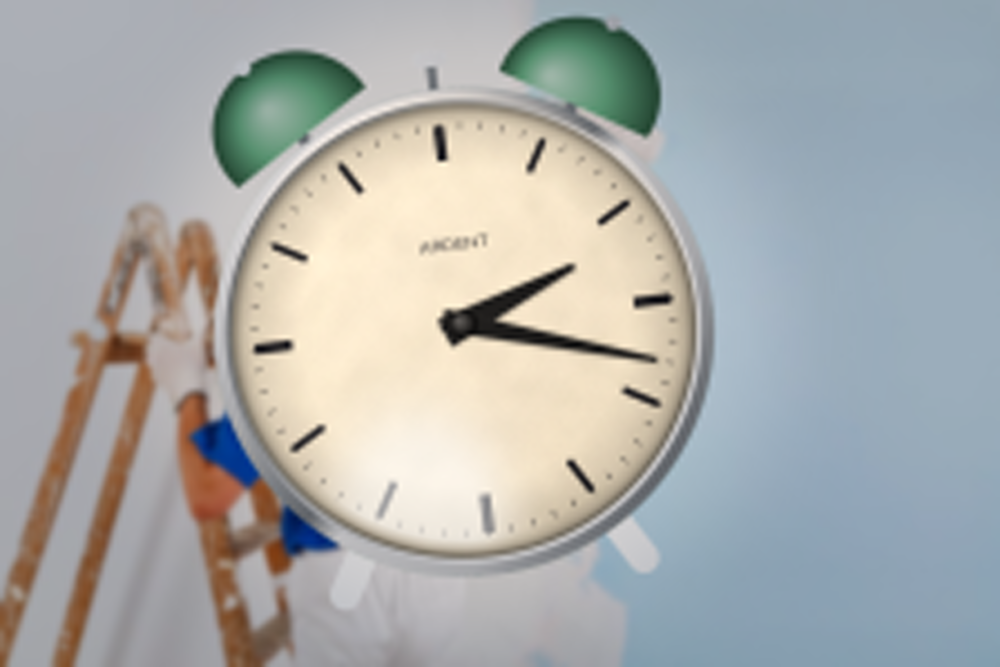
2:18
